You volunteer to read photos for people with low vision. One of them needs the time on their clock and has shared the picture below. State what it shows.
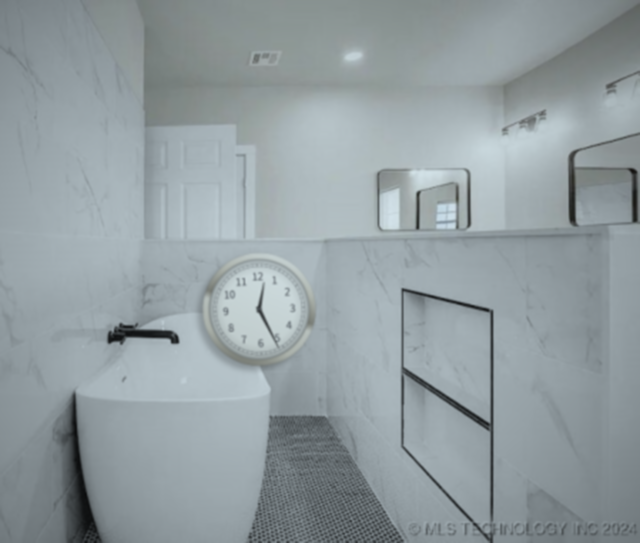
12:26
